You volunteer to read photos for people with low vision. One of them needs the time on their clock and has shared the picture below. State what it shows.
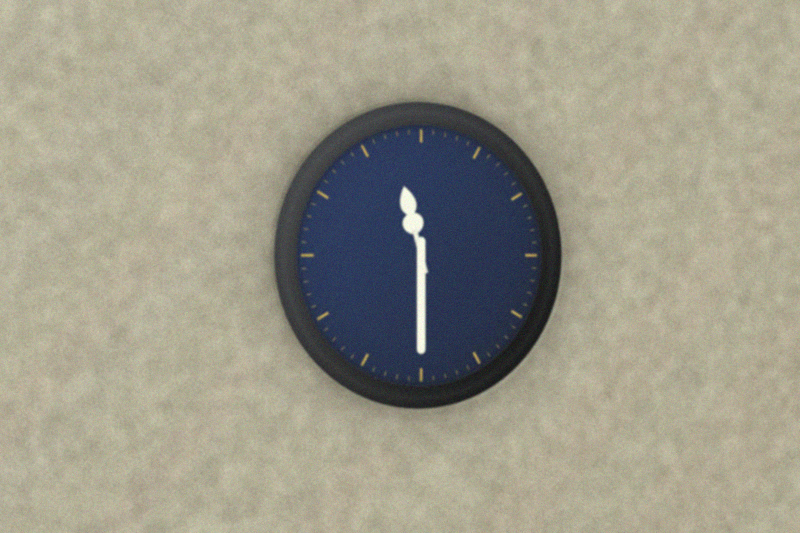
11:30
